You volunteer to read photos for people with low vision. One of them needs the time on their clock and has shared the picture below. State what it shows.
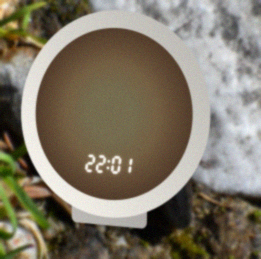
22:01
